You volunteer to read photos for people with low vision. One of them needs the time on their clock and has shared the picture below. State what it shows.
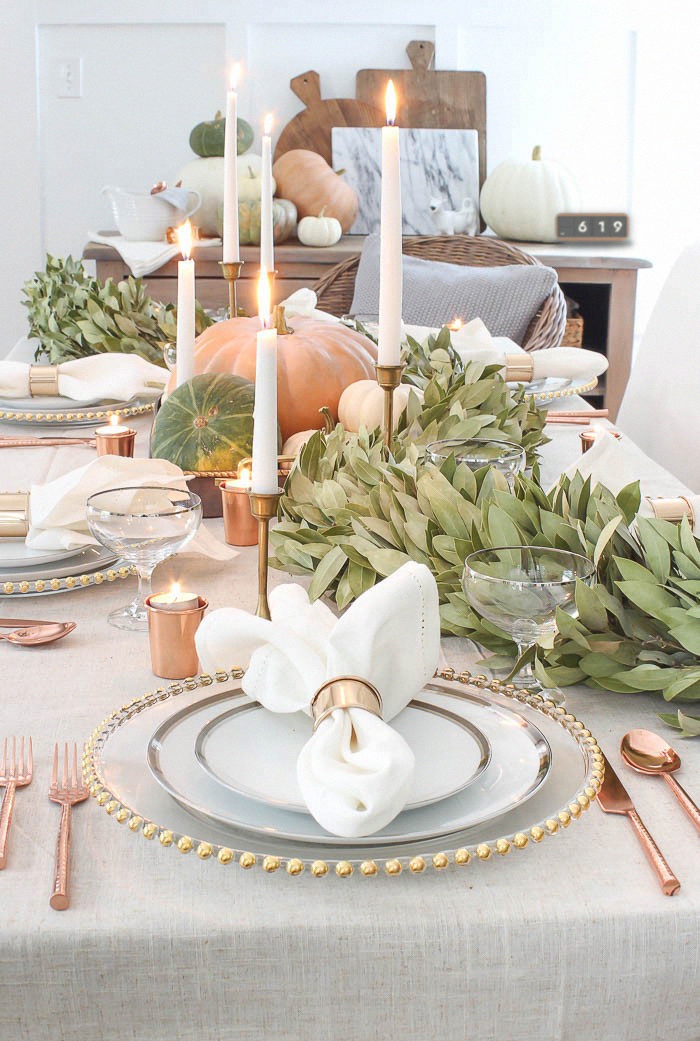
6:19
